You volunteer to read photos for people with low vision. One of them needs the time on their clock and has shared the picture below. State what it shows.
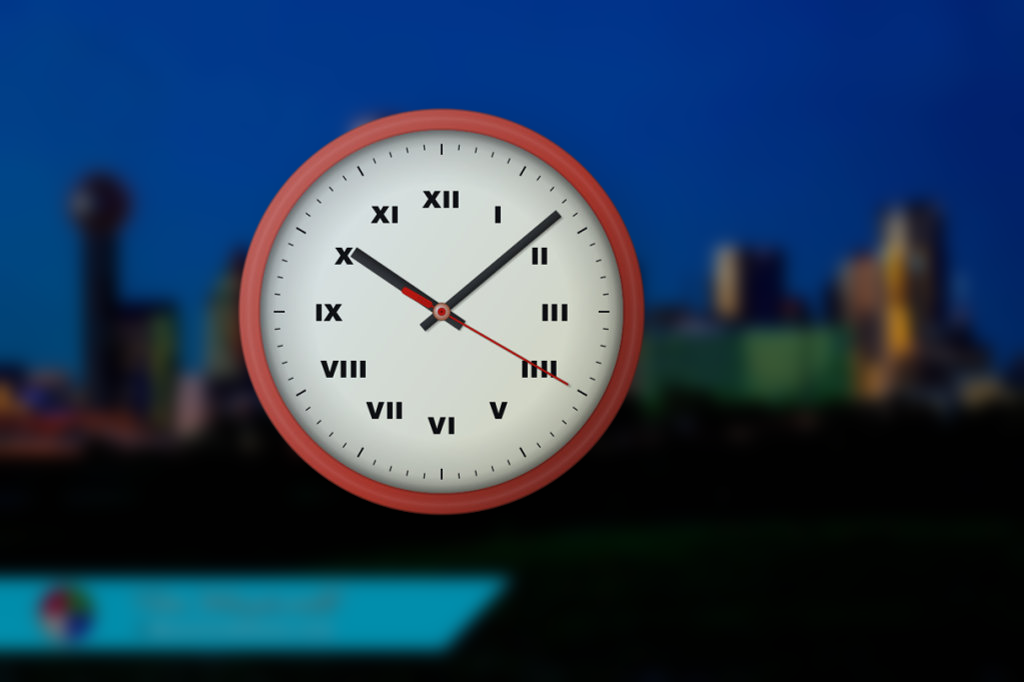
10:08:20
